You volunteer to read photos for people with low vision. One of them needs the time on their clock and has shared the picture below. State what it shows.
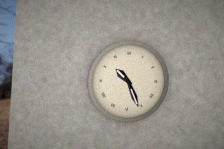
10:26
